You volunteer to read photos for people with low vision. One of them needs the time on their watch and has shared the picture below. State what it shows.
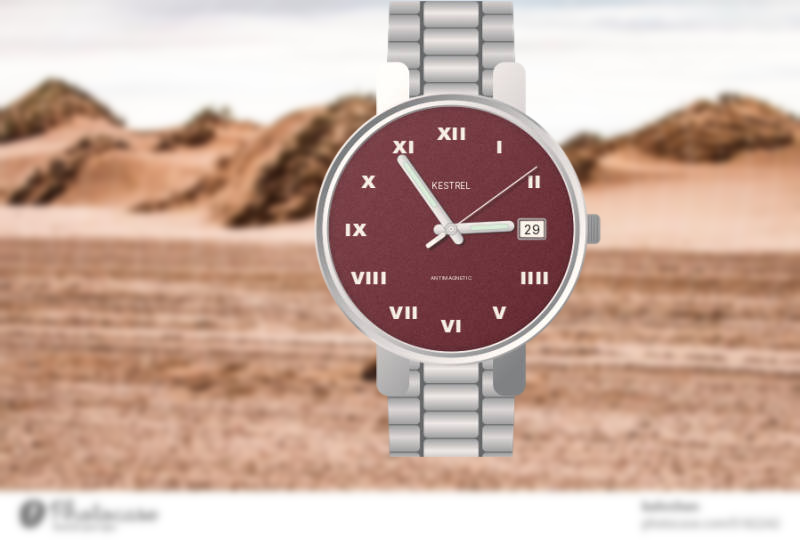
2:54:09
